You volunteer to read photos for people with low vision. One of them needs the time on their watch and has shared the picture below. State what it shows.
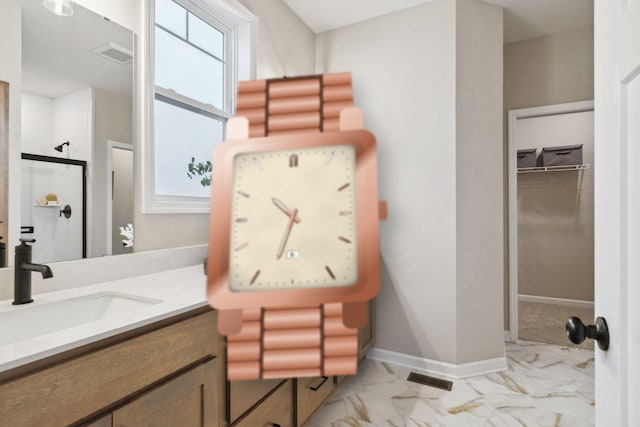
10:33
